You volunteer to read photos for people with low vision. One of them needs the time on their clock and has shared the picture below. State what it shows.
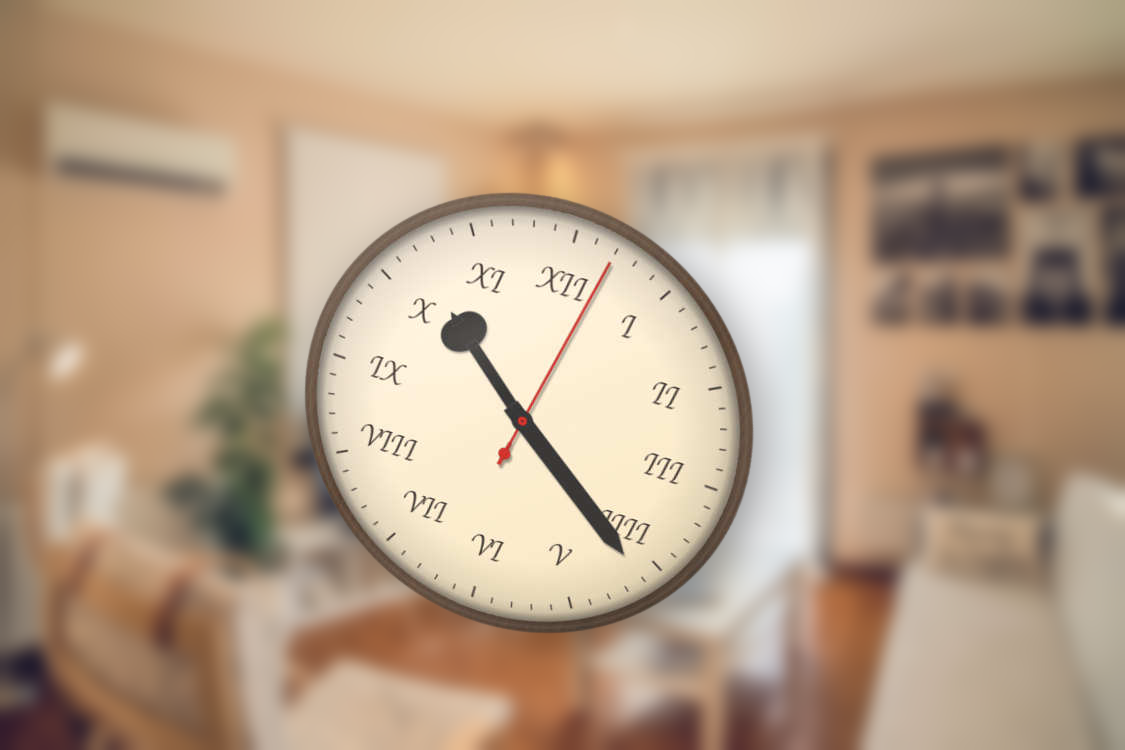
10:21:02
